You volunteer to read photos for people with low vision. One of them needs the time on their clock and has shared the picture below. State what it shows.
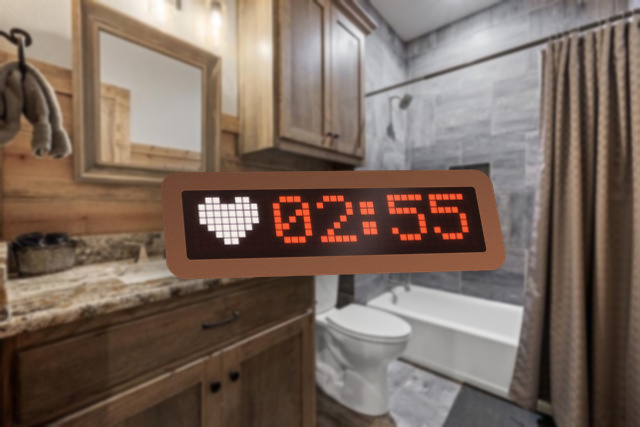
2:55
